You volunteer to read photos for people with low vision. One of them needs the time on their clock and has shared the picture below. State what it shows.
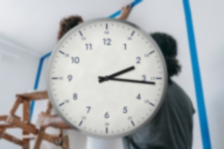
2:16
